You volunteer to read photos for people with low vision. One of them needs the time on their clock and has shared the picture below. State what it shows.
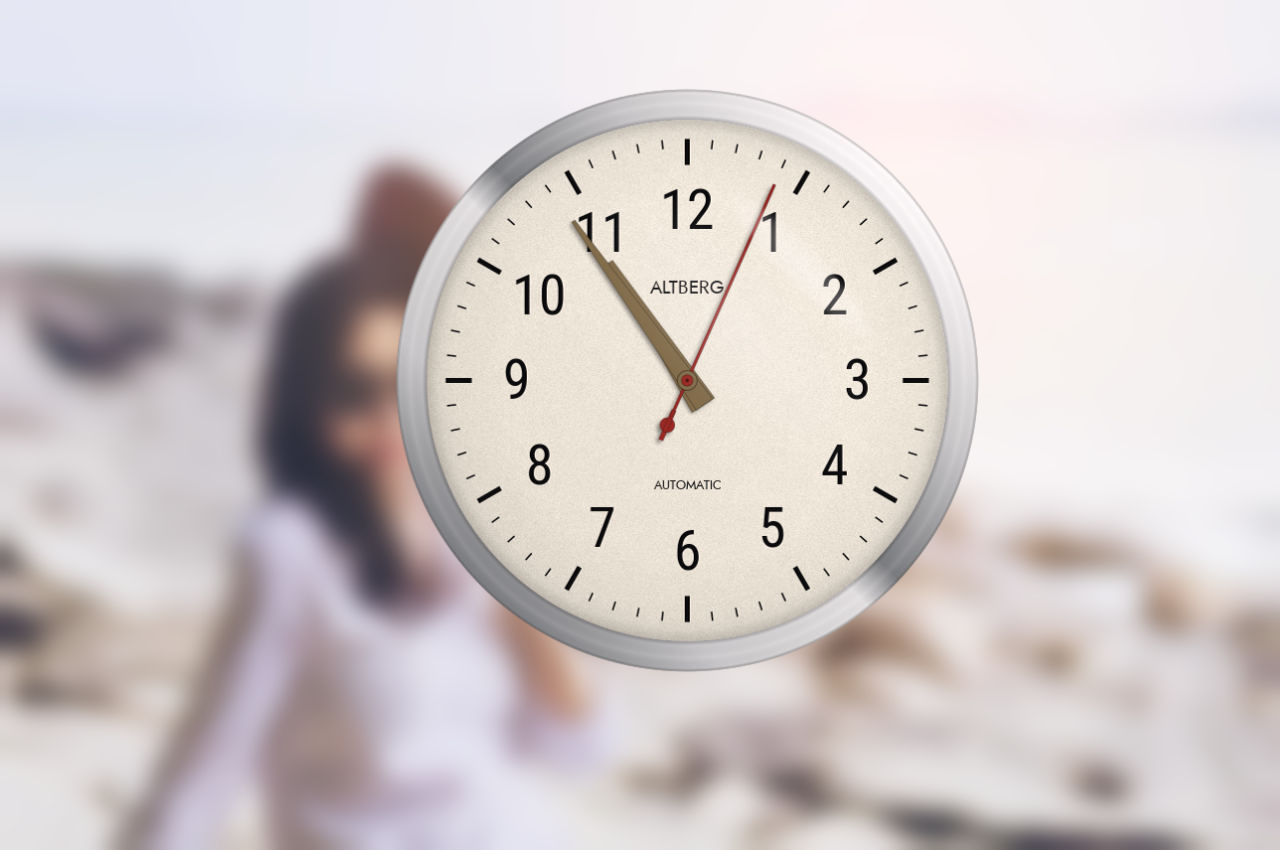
10:54:04
